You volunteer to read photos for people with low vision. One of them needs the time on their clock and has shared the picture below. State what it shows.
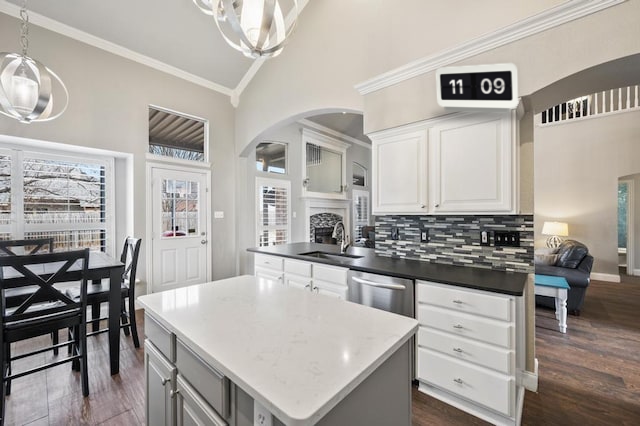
11:09
